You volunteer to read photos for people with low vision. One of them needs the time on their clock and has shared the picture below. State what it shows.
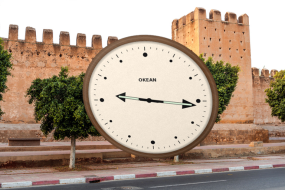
9:16
